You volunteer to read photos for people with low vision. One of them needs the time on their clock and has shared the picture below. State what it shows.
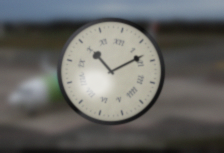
10:08
